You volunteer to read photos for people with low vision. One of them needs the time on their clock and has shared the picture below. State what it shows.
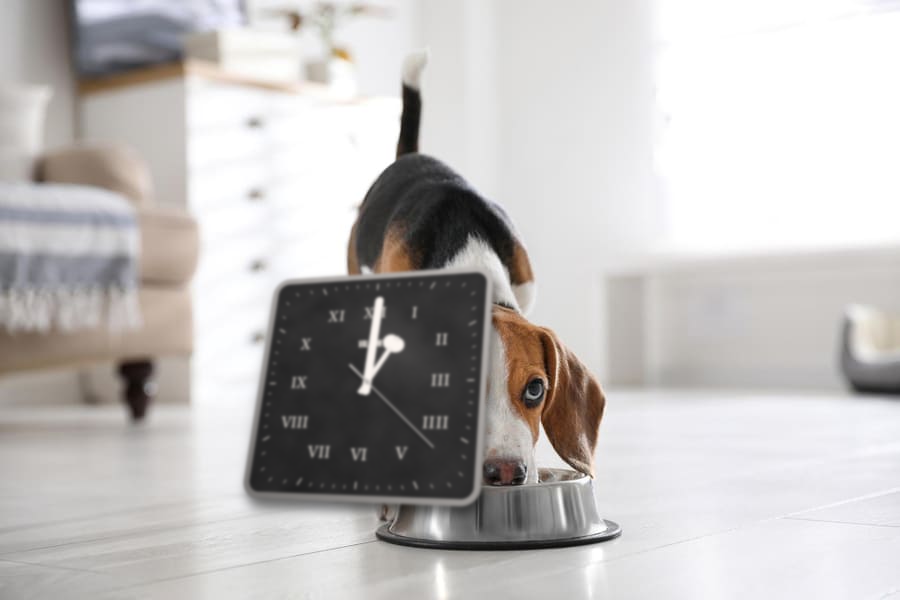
1:00:22
